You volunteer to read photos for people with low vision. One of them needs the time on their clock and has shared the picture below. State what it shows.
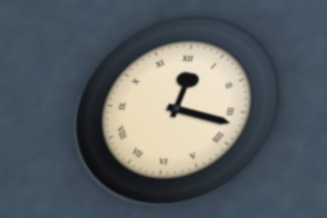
12:17
